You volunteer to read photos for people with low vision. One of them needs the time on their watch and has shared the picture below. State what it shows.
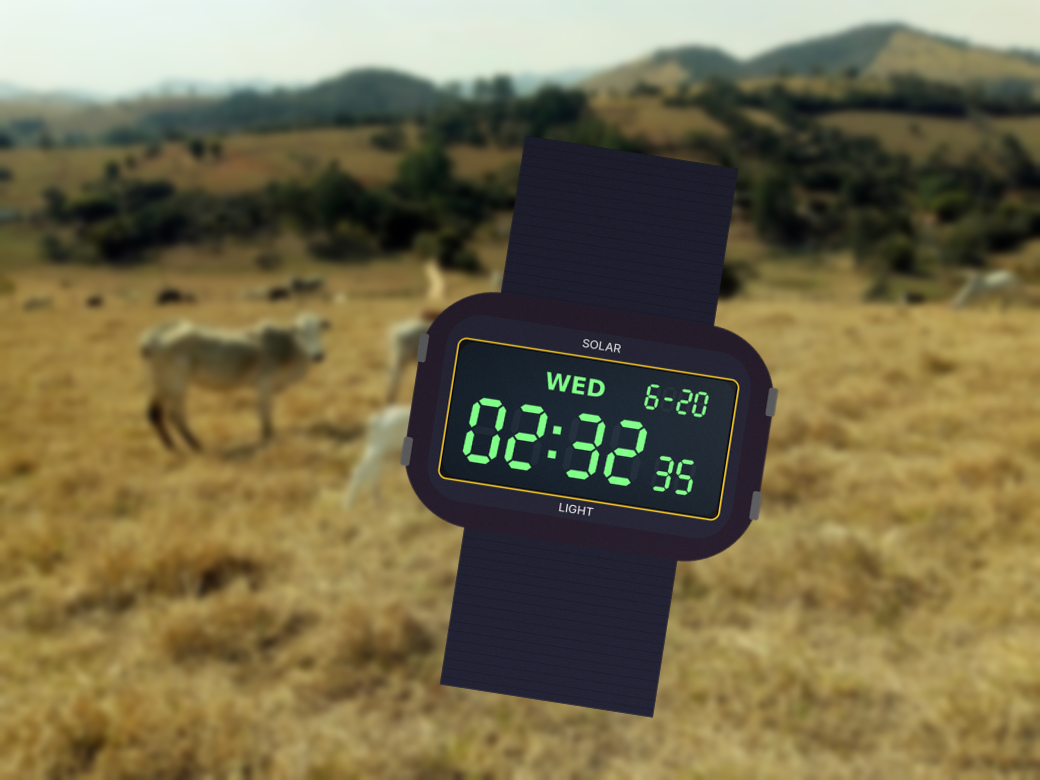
2:32:35
